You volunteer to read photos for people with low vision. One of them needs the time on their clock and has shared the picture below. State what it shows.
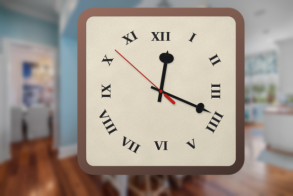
12:18:52
